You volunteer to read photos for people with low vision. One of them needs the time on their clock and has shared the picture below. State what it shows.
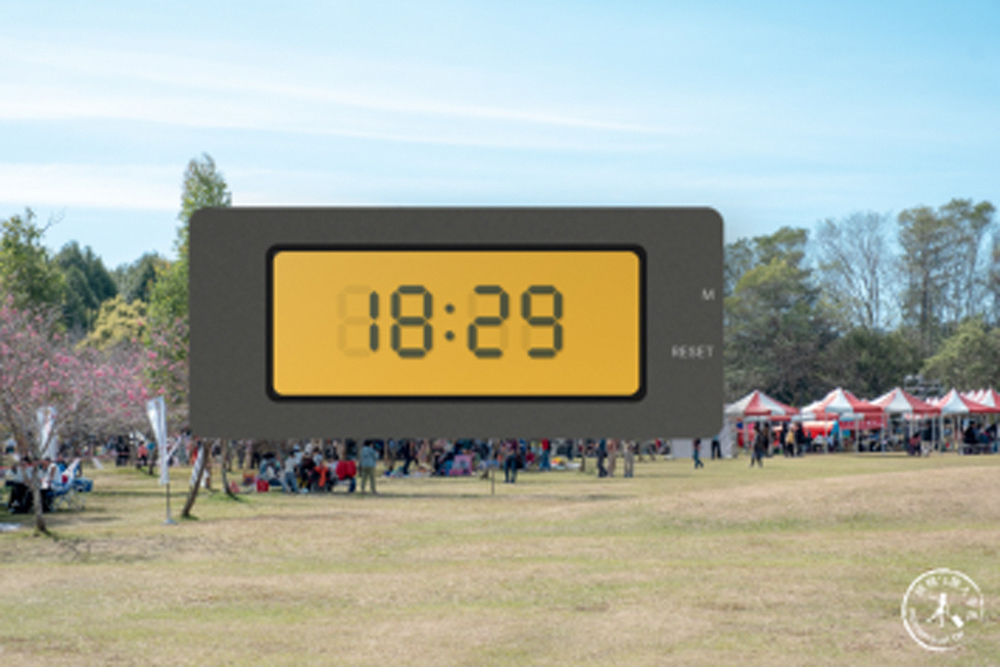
18:29
